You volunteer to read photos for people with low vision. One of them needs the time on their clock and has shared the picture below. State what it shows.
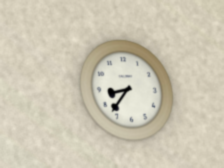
8:37
